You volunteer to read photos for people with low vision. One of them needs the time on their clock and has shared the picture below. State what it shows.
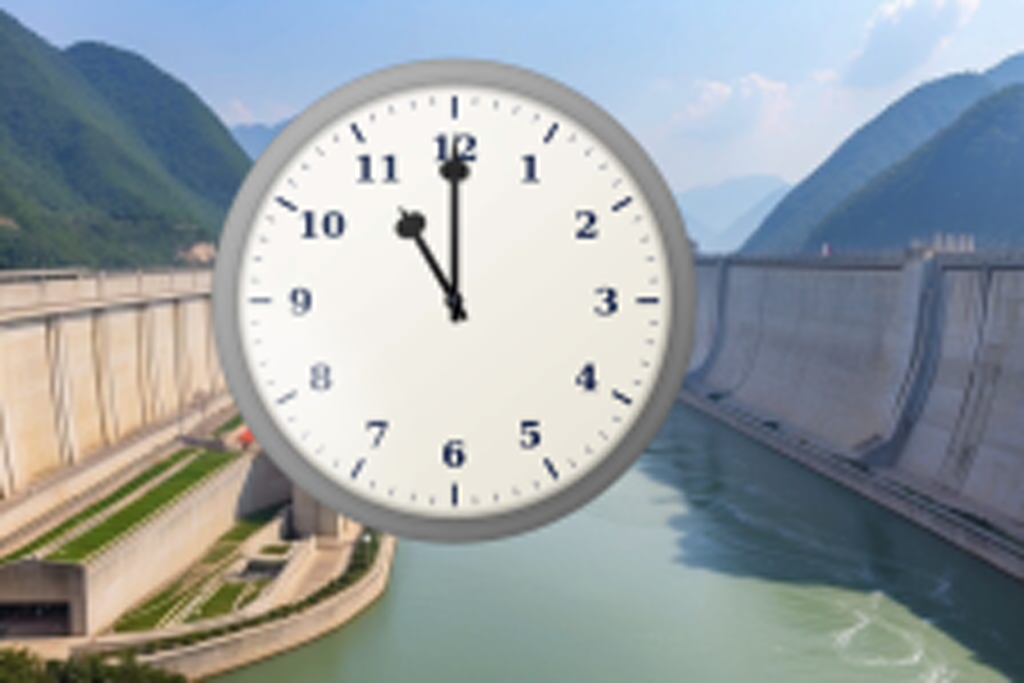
11:00
